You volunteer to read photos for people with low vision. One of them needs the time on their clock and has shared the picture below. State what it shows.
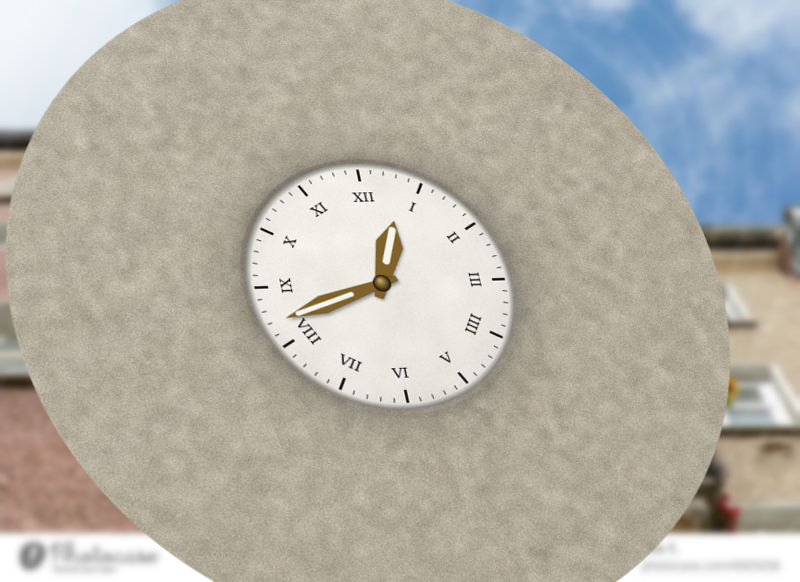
12:42
